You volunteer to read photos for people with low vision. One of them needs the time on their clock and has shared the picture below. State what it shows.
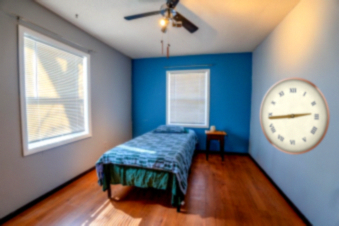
2:44
